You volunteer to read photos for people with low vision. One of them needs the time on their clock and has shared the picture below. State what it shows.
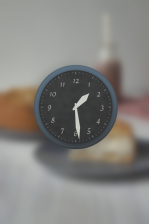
1:29
